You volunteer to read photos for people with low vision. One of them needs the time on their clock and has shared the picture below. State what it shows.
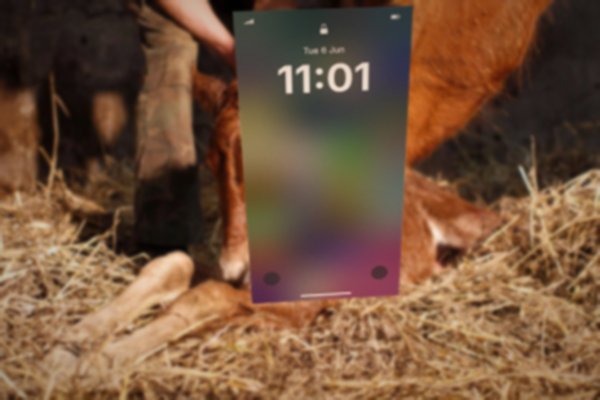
11:01
